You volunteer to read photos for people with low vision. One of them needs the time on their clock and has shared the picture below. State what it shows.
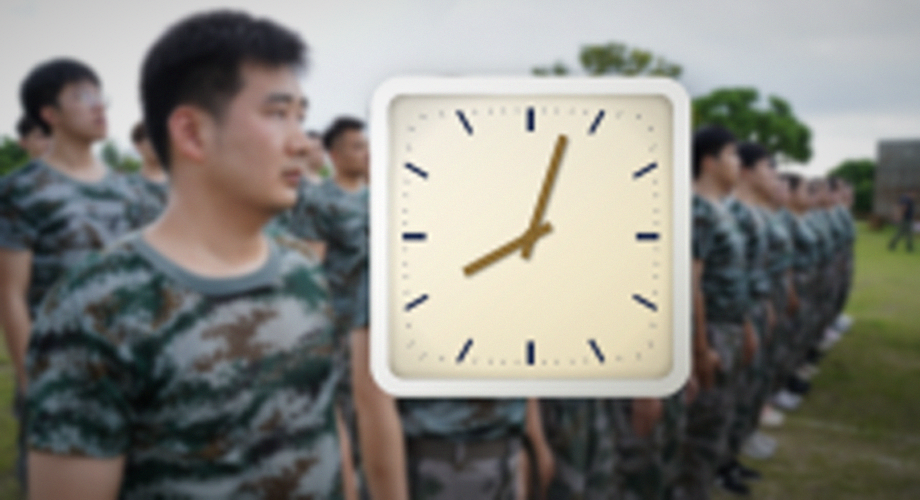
8:03
